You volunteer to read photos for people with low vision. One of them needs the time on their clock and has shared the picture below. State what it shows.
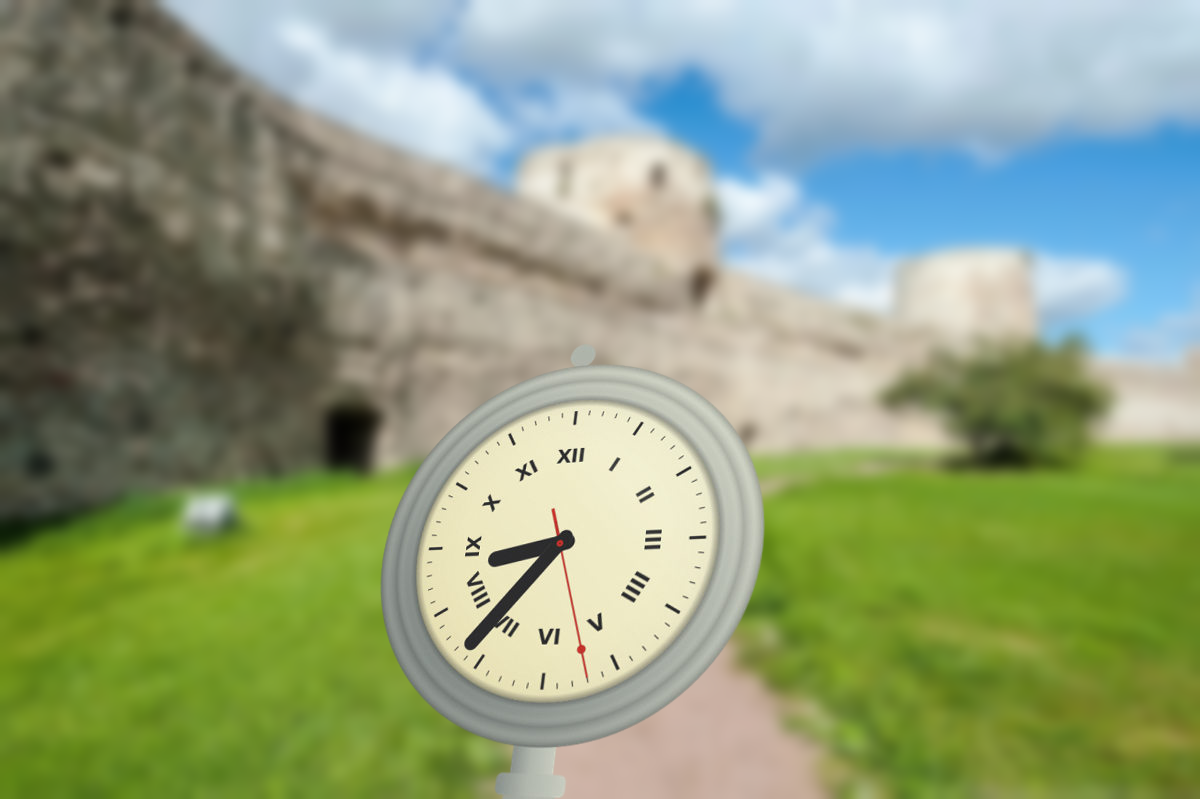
8:36:27
